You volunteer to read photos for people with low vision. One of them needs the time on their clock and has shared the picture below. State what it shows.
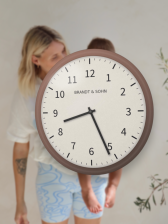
8:26
